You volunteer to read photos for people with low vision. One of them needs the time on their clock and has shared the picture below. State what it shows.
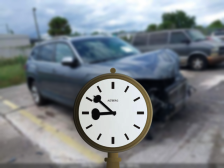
8:52
